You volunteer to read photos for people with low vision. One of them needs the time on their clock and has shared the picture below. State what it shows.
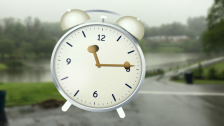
11:14
